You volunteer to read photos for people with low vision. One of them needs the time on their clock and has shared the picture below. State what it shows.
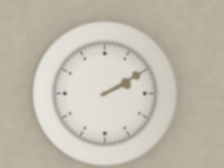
2:10
